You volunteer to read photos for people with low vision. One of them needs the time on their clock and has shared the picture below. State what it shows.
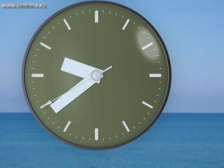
9:38:40
